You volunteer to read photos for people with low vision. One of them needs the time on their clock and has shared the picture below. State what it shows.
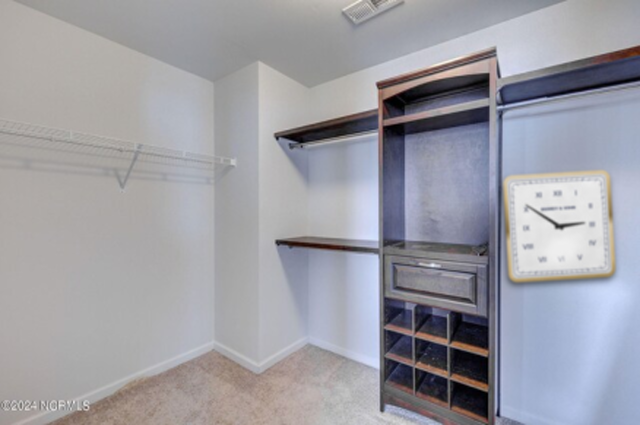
2:51
